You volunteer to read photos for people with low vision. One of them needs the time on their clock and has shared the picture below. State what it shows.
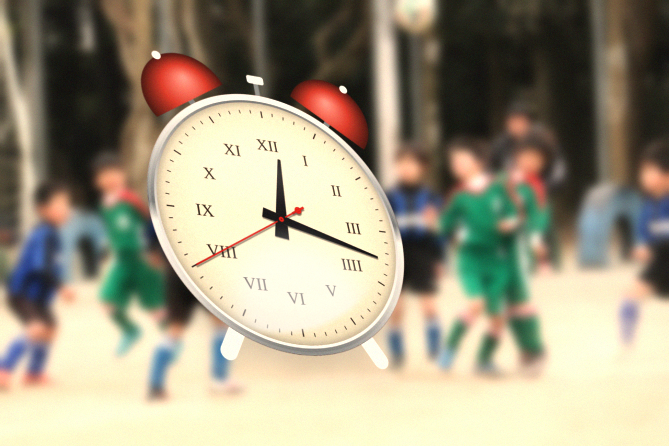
12:17:40
